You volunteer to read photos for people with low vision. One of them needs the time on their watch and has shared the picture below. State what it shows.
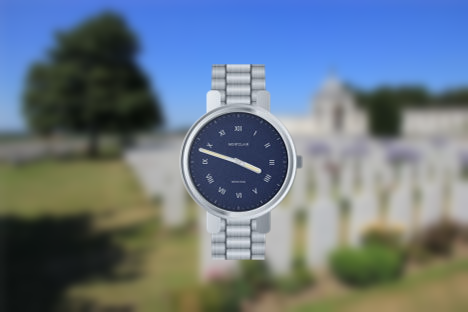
3:48
